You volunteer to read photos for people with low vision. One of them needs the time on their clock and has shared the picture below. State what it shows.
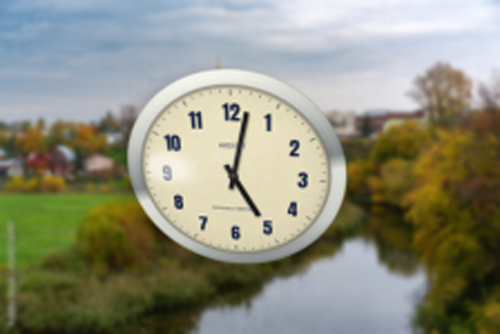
5:02
